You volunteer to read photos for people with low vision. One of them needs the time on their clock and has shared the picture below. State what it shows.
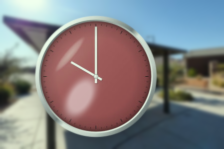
10:00
